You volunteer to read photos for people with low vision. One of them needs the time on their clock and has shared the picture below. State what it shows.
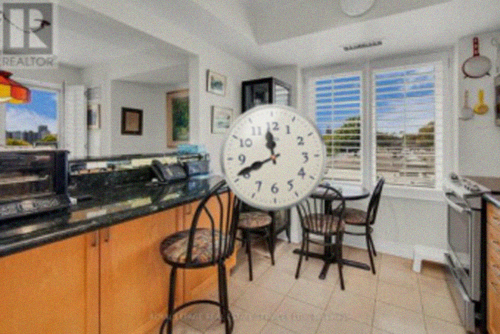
11:41
